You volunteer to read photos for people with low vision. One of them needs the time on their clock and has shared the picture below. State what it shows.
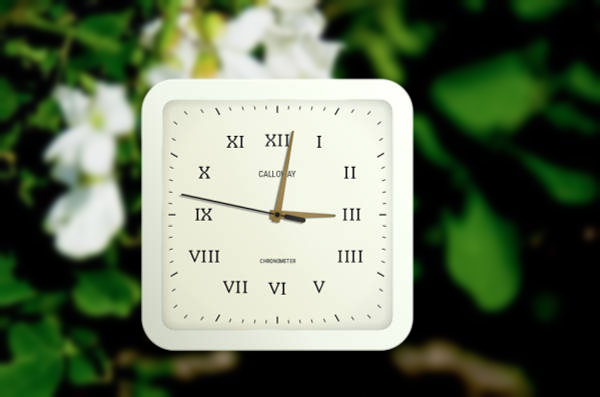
3:01:47
